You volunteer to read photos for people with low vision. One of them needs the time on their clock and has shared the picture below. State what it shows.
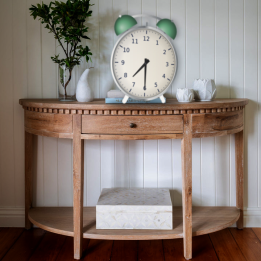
7:30
